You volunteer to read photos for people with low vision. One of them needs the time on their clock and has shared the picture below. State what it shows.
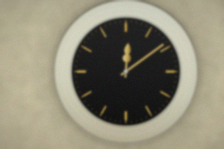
12:09
